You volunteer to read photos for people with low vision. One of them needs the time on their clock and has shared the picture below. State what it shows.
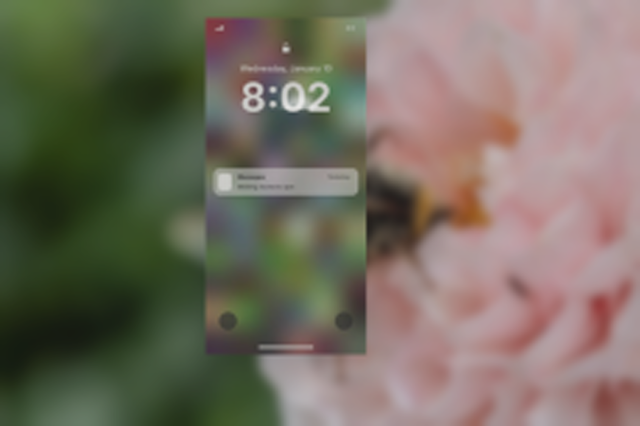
8:02
